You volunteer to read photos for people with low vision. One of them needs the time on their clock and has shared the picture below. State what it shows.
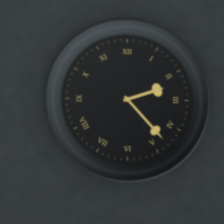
2:23
